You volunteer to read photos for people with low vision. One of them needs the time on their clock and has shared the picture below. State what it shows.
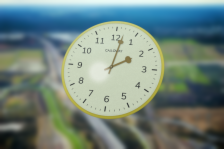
2:02
